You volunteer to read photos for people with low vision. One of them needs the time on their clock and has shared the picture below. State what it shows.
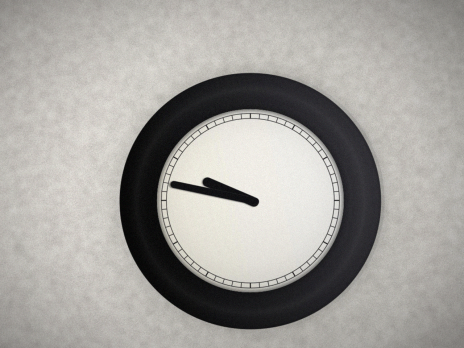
9:47
